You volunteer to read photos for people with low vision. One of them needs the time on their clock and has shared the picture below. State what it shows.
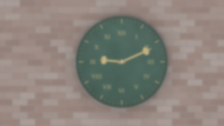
9:11
